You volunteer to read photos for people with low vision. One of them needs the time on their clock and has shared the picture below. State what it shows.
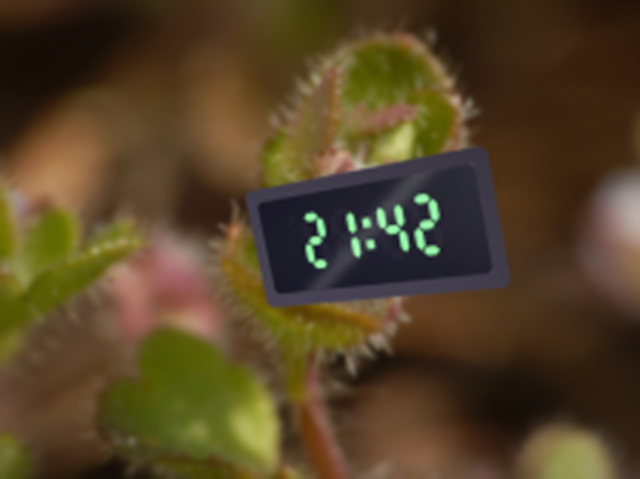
21:42
